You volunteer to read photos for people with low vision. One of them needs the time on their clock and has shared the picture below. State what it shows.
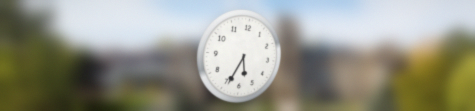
5:34
